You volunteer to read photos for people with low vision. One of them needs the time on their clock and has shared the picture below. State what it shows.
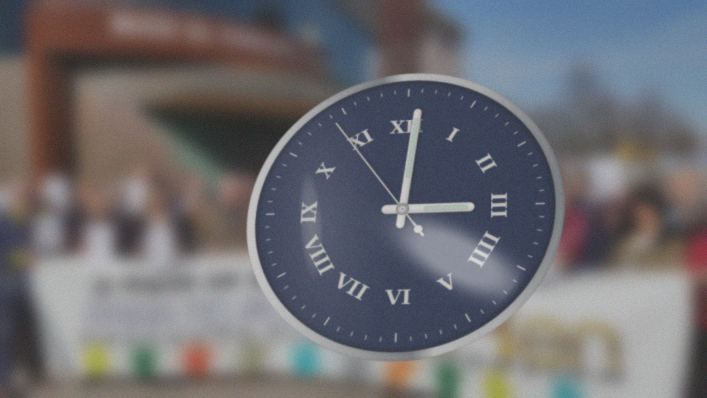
3:00:54
